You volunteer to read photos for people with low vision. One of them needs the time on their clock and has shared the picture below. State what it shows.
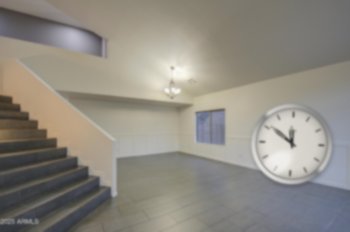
11:51
